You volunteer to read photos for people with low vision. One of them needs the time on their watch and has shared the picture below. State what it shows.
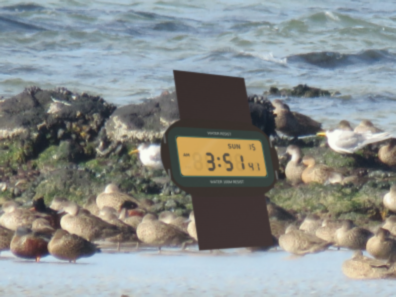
3:51
